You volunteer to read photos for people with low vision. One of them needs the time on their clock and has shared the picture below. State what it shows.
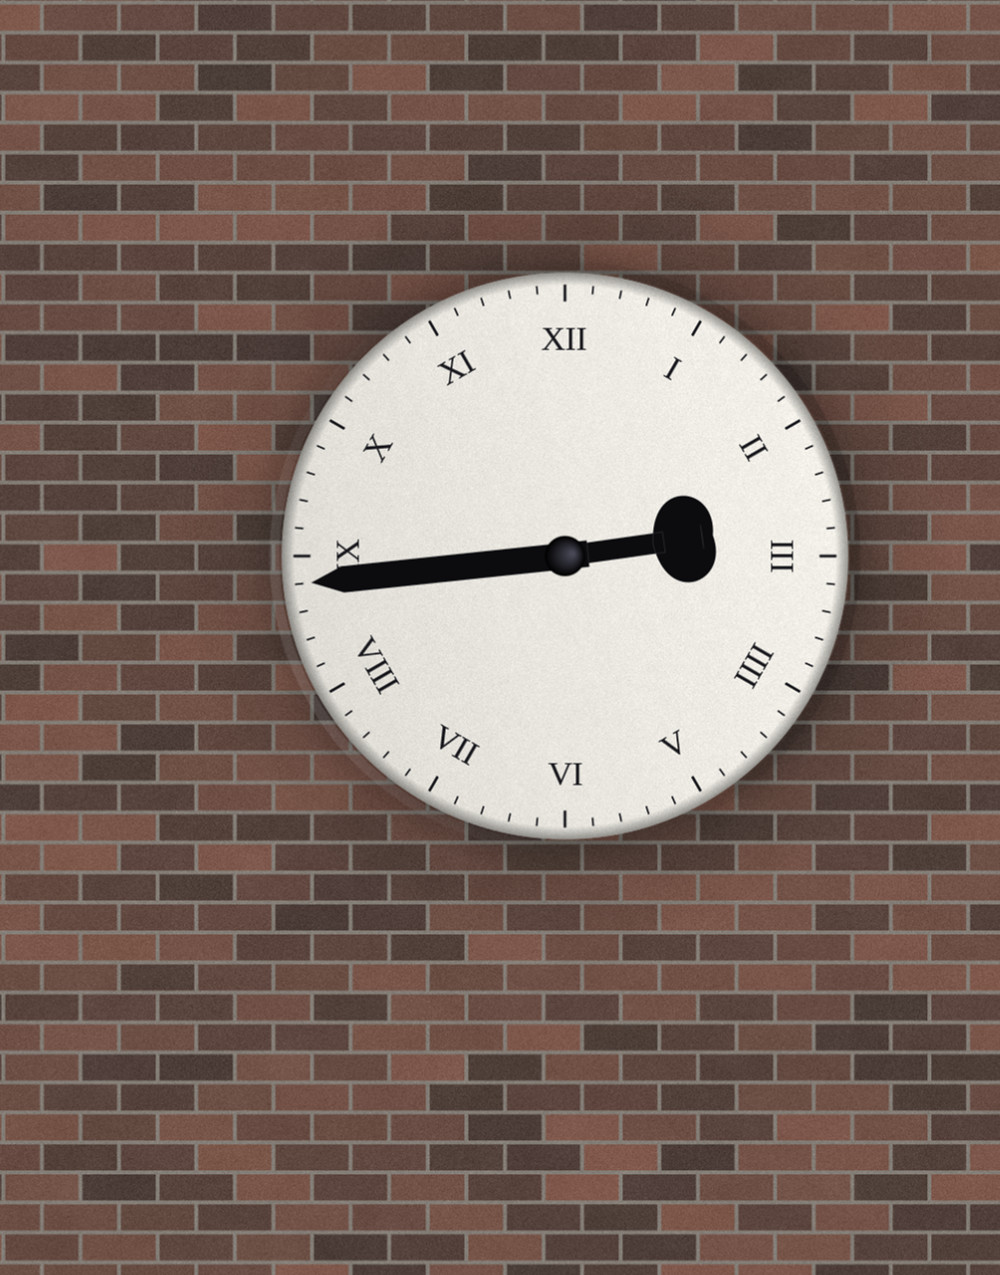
2:44
